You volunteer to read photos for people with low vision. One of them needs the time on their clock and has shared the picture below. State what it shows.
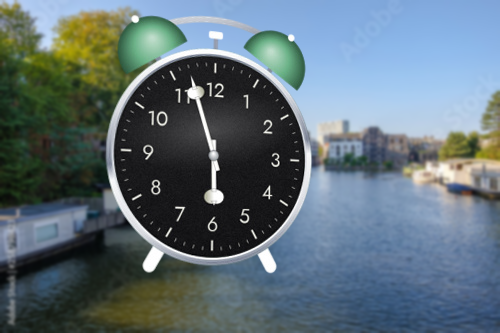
5:57
